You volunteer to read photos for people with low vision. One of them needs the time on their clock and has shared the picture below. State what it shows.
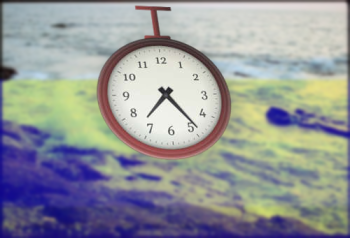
7:24
